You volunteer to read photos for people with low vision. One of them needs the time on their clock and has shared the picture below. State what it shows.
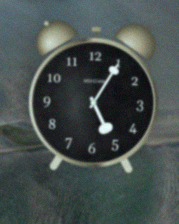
5:05
